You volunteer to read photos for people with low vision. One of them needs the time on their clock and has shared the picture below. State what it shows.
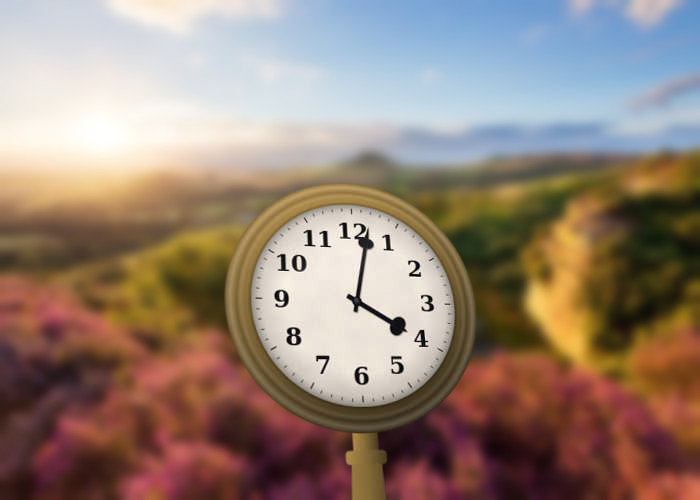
4:02
